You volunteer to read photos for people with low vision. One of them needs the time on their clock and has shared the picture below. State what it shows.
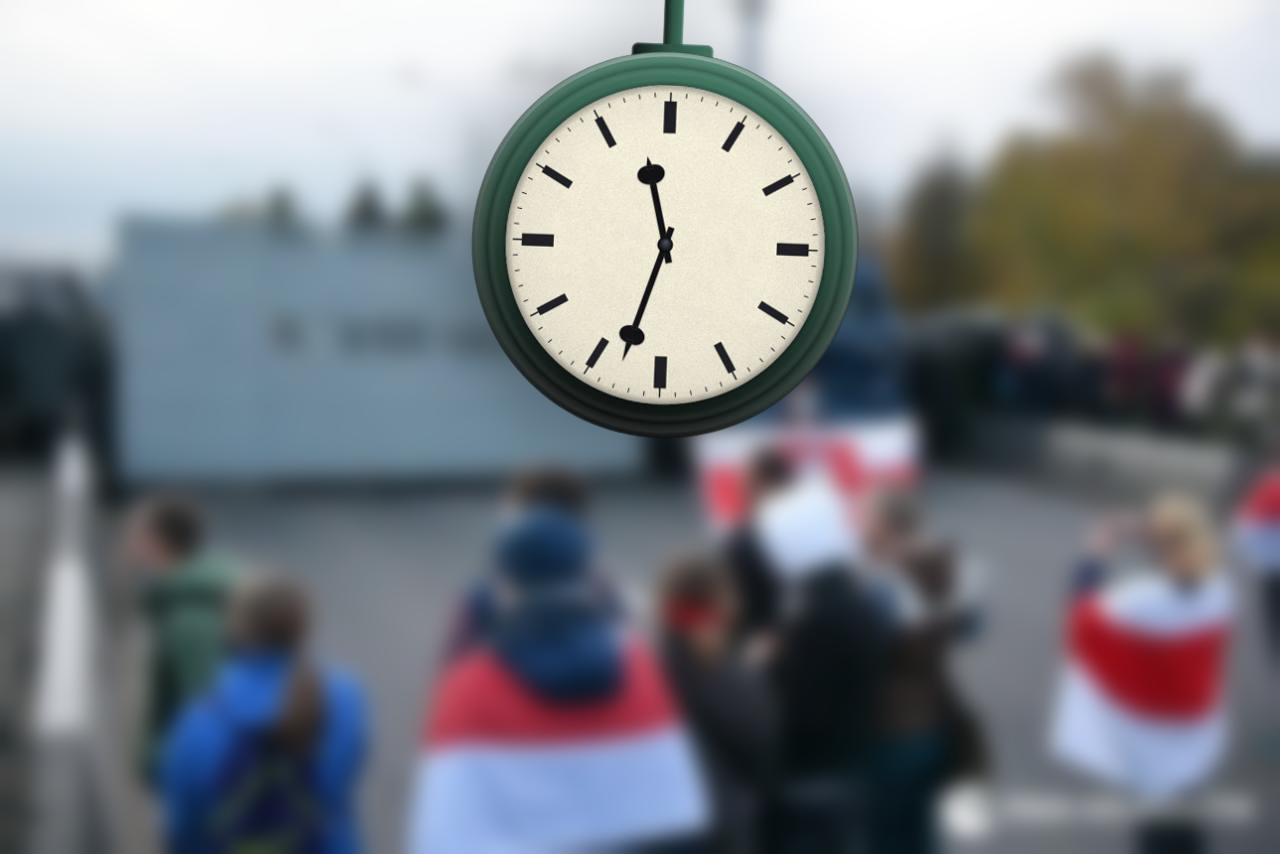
11:33
